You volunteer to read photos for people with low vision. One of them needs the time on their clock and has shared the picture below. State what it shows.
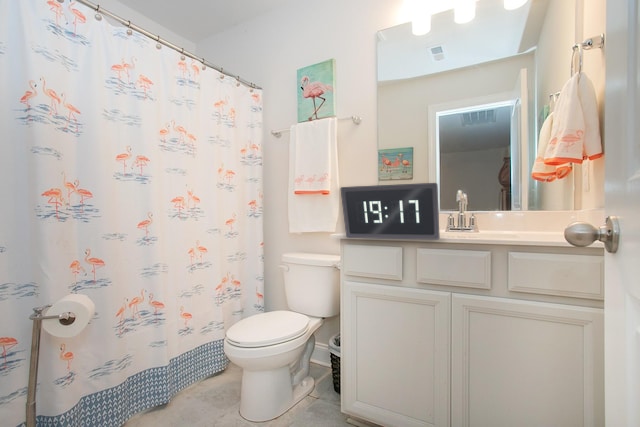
19:17
